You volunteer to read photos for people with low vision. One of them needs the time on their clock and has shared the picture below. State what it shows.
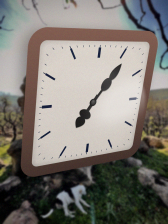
7:06
